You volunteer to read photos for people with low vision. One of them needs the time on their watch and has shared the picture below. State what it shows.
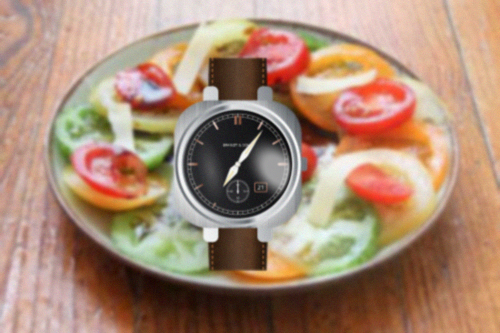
7:06
